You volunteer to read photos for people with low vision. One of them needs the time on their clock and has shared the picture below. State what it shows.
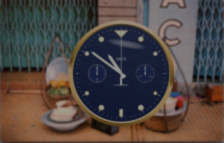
10:51
